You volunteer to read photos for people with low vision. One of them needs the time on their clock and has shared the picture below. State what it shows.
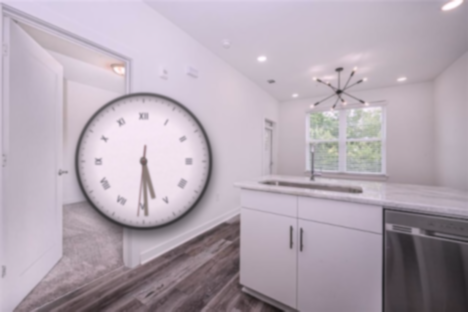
5:29:31
